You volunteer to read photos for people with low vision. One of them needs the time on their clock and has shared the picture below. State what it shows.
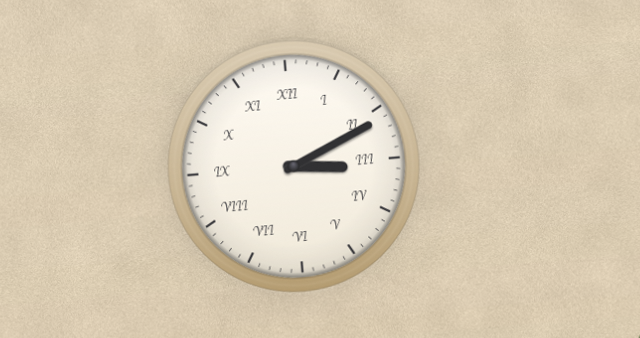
3:11
